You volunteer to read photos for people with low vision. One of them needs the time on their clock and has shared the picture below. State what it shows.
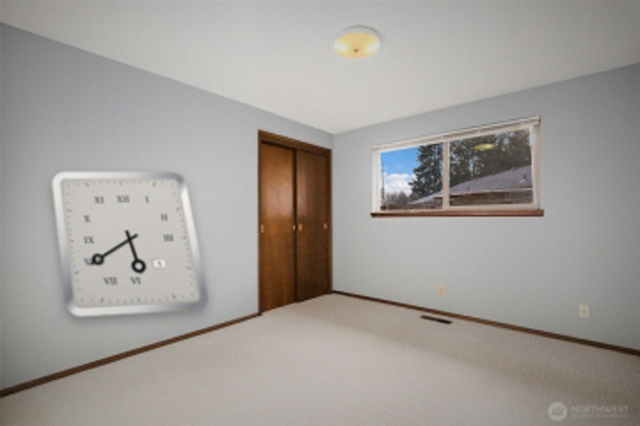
5:40
